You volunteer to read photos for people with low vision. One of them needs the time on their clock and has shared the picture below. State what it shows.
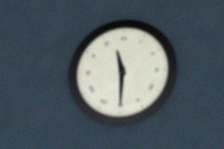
11:30
